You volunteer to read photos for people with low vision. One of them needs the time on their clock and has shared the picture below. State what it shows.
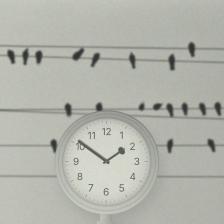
1:51
